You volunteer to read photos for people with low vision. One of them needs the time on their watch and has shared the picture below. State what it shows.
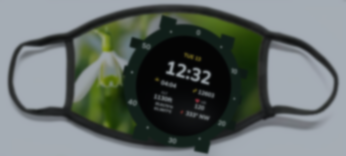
12:32
